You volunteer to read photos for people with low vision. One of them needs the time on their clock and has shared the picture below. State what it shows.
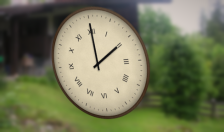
2:00
